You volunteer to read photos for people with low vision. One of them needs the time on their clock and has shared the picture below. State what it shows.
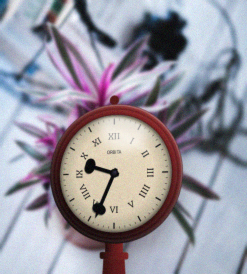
9:34
